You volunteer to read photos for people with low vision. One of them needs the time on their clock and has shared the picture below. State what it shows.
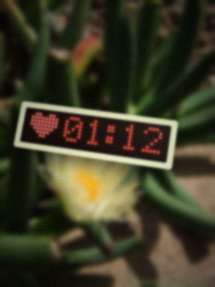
1:12
